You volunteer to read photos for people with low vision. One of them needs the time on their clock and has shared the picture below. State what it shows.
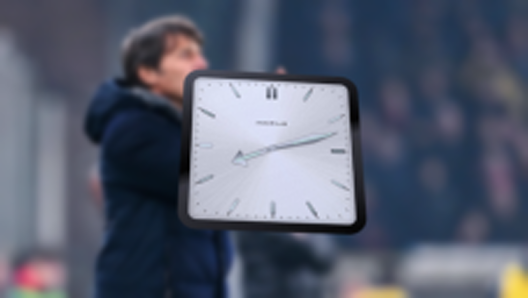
8:12
